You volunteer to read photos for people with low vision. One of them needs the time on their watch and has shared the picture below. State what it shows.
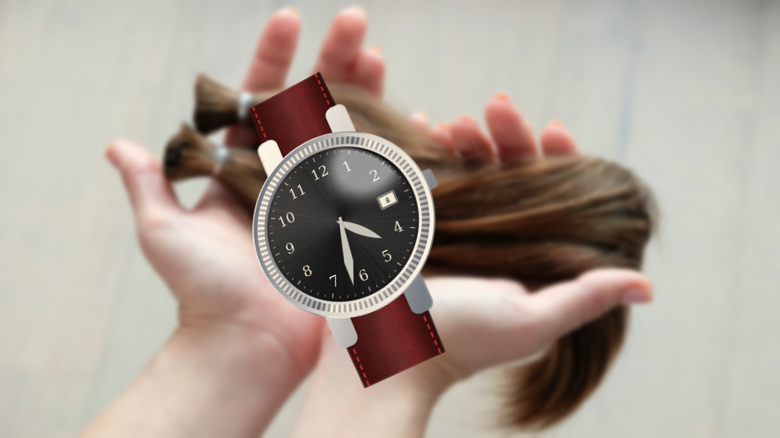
4:32
